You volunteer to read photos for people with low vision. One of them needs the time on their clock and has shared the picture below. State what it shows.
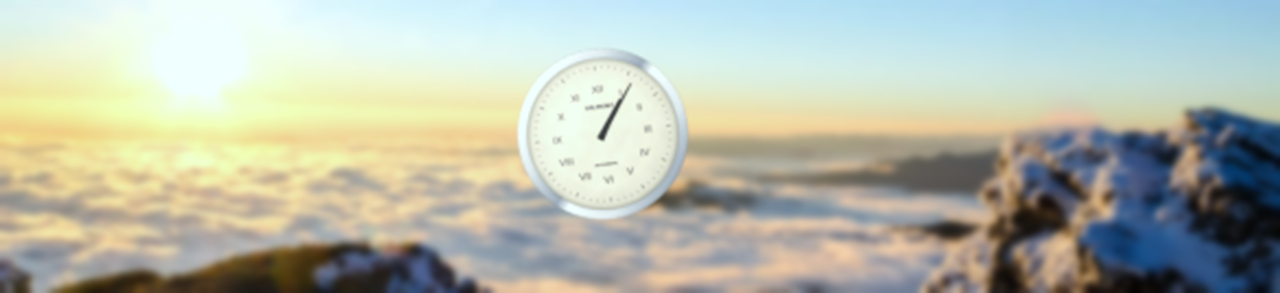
1:06
